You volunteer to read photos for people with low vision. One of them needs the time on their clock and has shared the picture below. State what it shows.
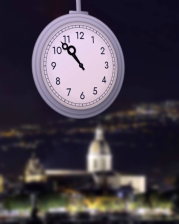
10:53
